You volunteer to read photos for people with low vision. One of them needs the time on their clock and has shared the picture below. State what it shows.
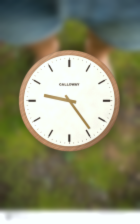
9:24
